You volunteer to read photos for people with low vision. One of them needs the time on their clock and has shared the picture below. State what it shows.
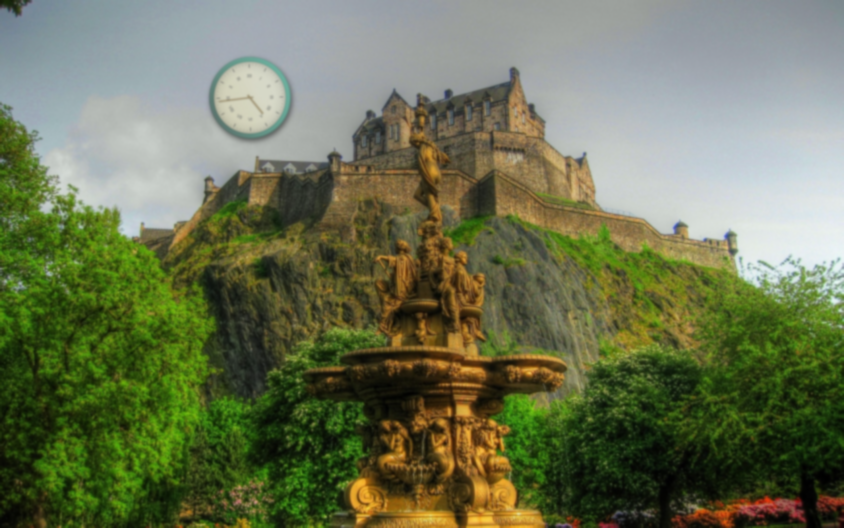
4:44
